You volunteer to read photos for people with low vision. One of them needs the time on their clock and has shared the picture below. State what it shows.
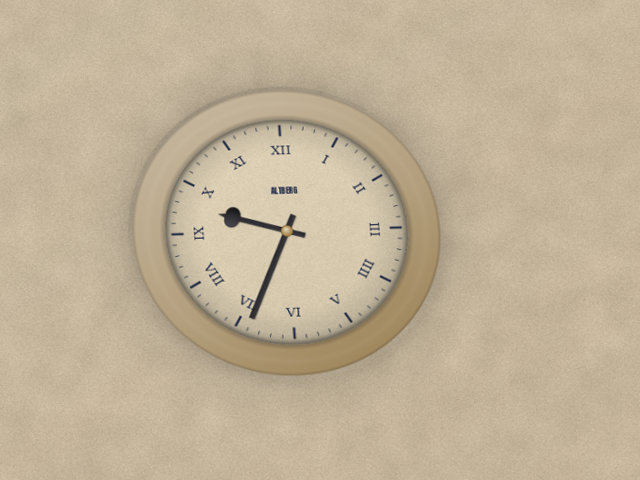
9:34
